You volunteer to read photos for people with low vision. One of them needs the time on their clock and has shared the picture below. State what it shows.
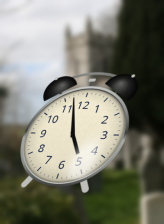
4:57
